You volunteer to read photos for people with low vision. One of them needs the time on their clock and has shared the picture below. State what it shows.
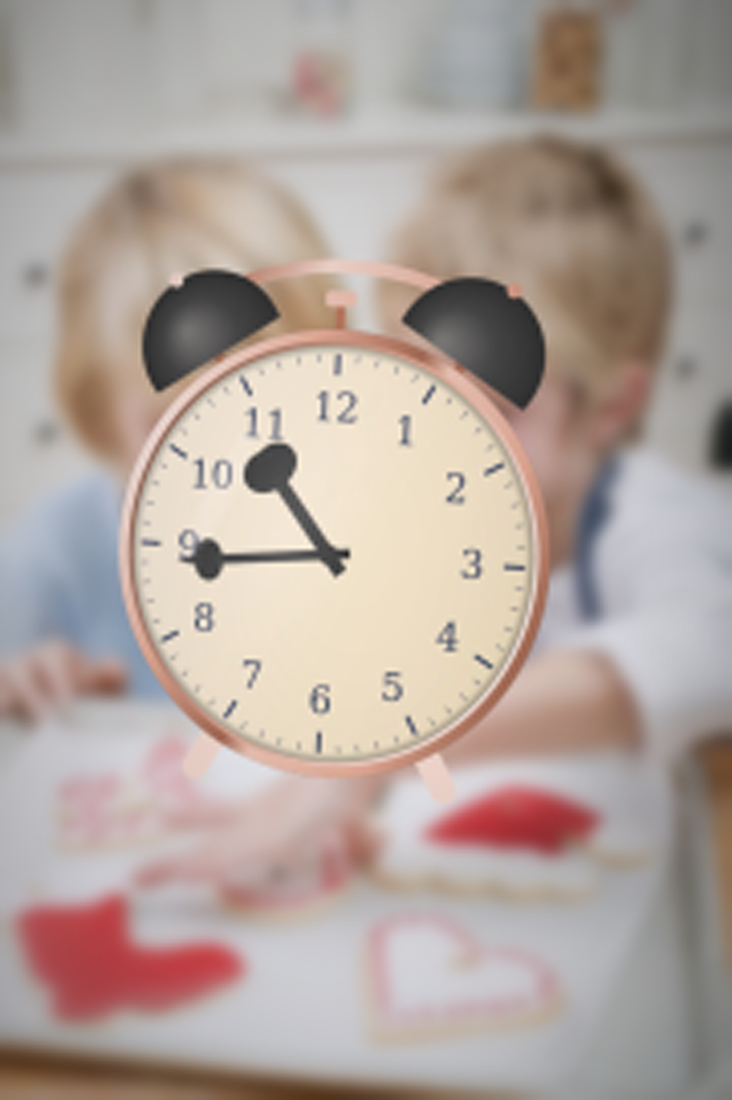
10:44
